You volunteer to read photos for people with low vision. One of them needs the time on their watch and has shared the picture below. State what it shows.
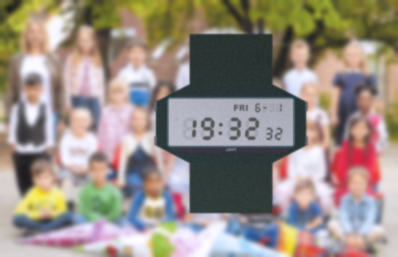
19:32:32
